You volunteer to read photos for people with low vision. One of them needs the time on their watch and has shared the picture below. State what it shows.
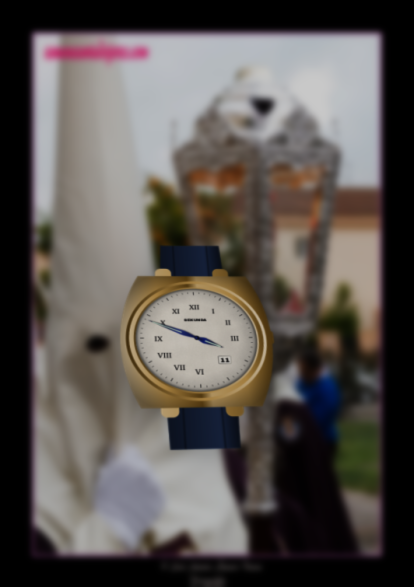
3:49
